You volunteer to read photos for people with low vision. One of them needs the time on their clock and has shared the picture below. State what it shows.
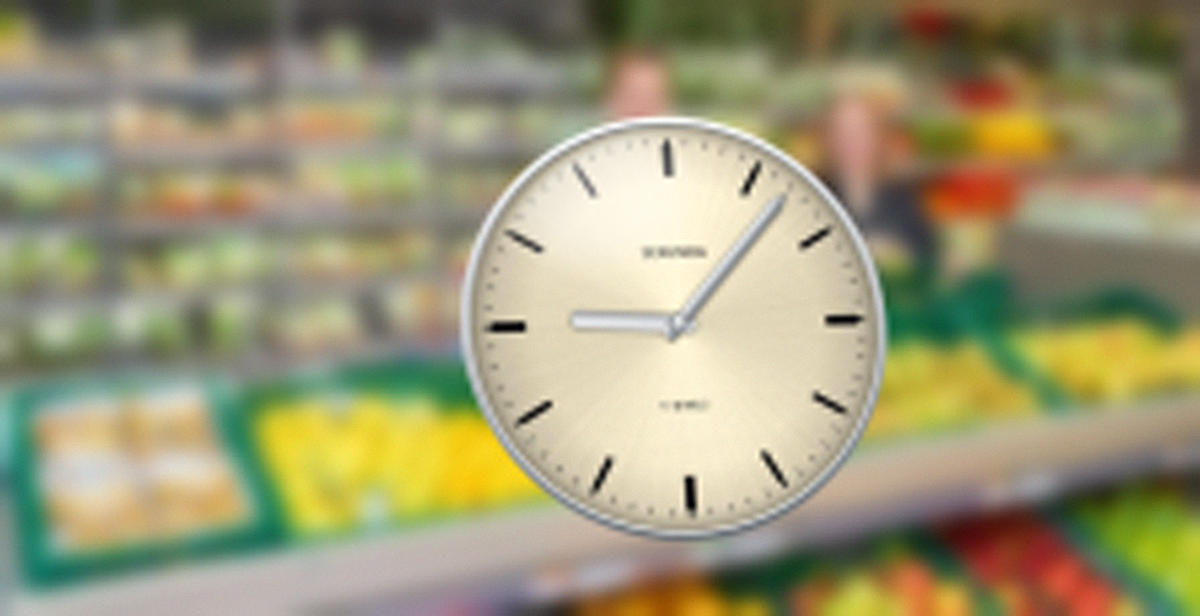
9:07
